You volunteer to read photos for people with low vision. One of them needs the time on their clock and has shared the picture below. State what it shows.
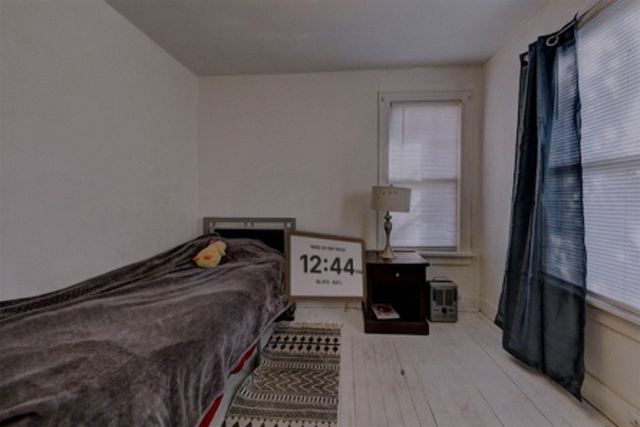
12:44
